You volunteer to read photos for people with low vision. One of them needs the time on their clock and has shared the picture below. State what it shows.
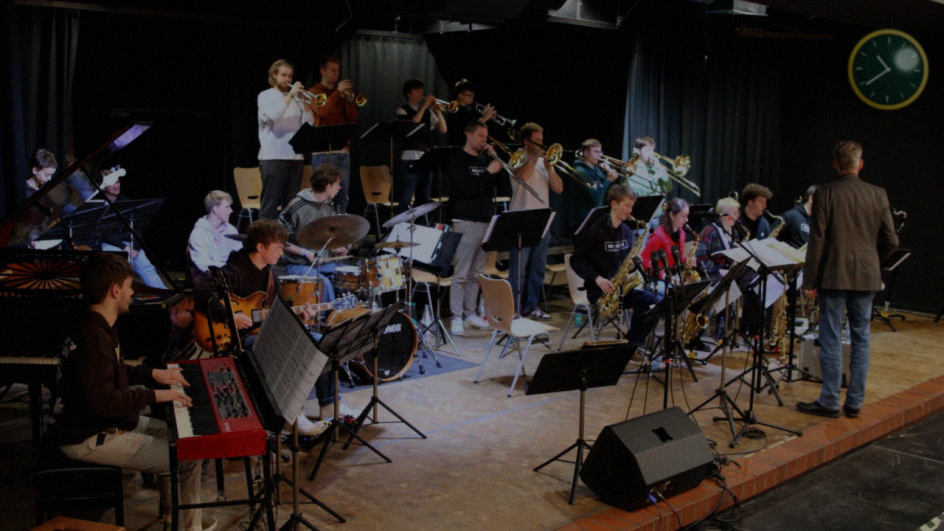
10:39
